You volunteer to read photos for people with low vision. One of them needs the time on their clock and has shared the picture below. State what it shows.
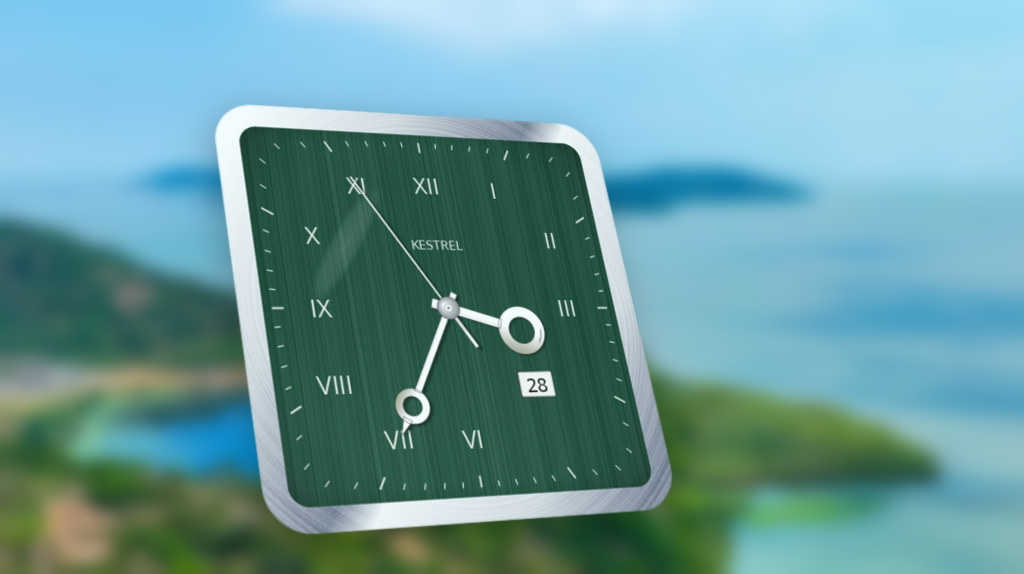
3:34:55
